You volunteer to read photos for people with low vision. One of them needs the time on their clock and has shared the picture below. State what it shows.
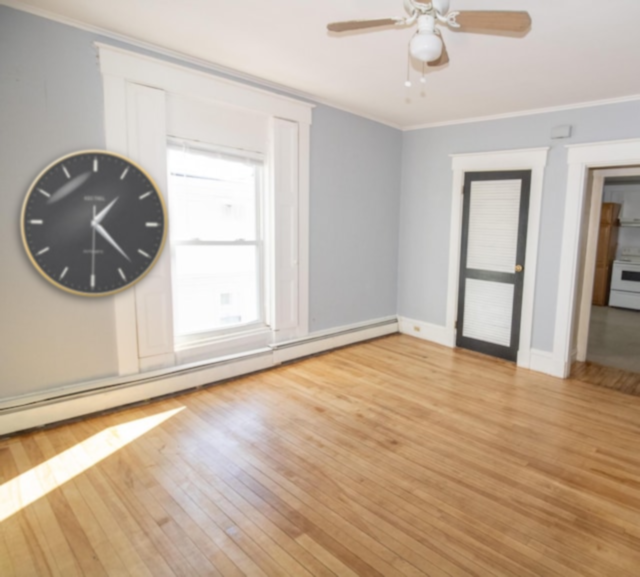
1:22:30
